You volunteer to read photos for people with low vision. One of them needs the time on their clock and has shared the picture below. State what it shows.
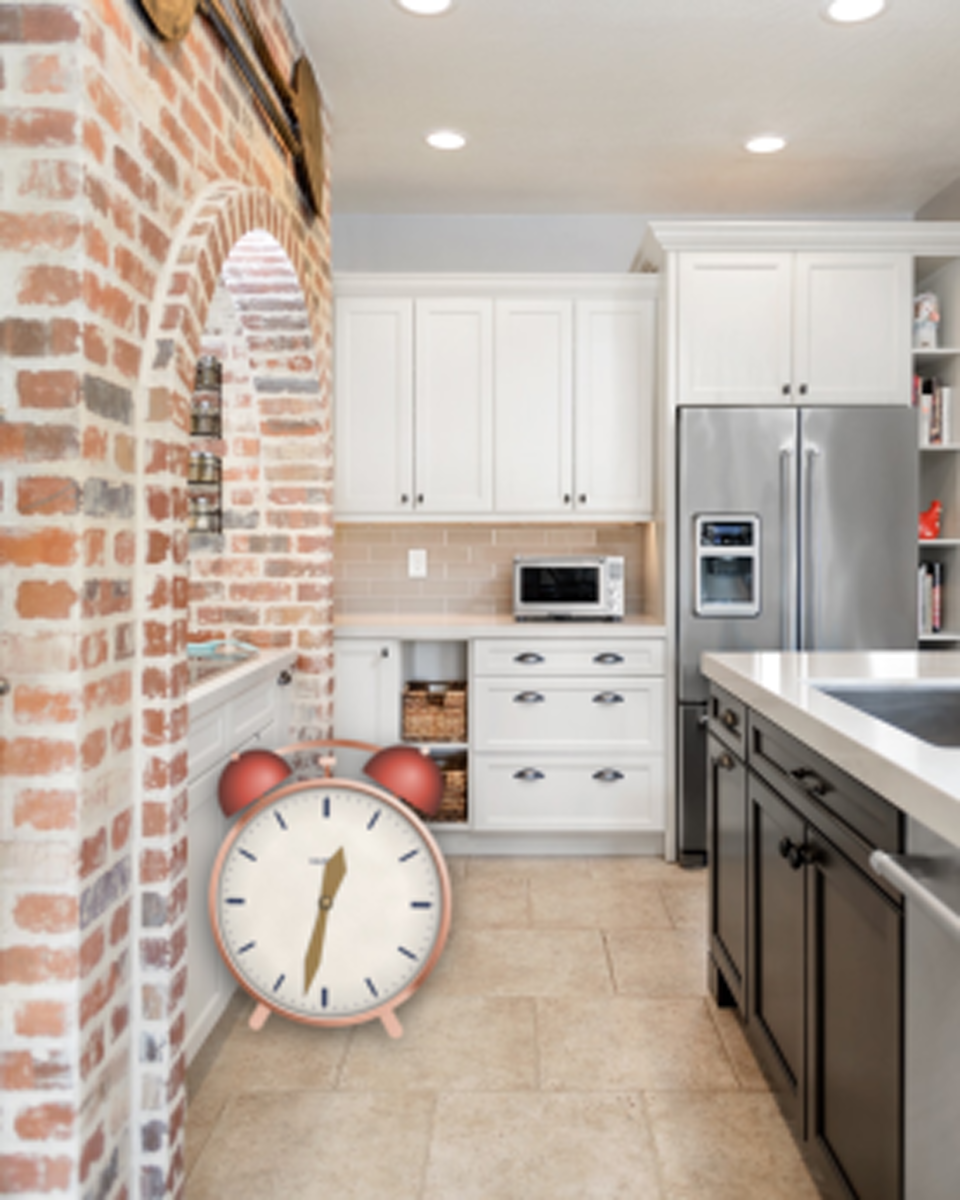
12:32
